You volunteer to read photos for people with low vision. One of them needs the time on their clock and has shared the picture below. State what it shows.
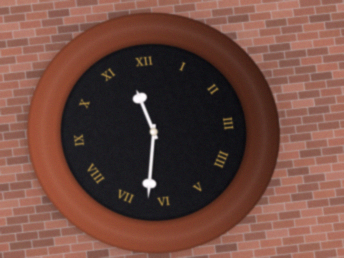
11:32
